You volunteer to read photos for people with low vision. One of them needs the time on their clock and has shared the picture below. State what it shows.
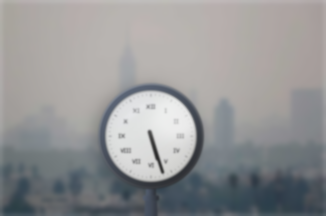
5:27
